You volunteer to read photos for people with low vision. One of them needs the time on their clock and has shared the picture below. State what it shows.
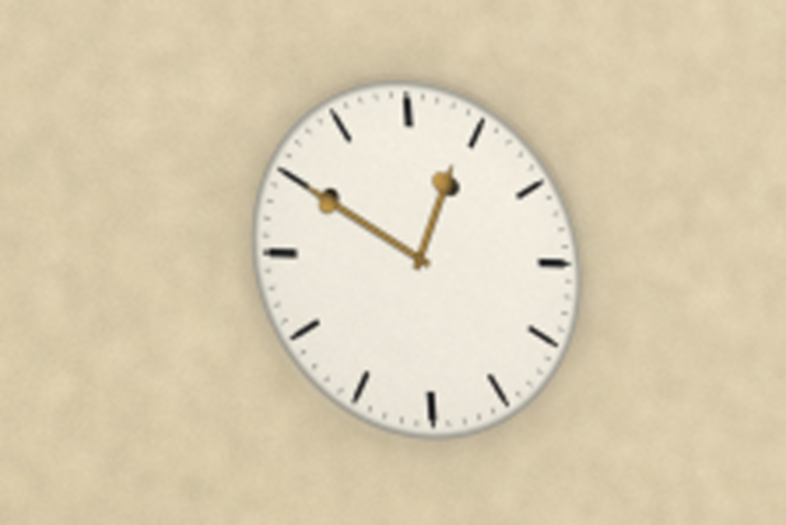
12:50
